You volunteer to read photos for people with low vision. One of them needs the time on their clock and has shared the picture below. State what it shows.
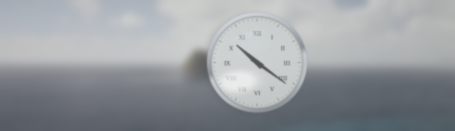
10:21
